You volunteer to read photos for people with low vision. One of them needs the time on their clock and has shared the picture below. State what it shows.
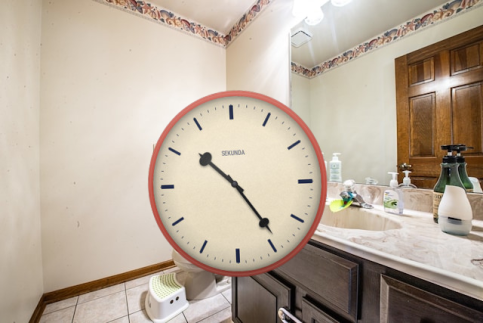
10:24
